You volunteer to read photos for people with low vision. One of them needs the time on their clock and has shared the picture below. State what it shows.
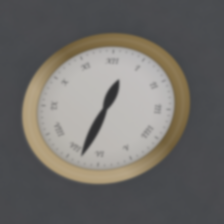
12:33
